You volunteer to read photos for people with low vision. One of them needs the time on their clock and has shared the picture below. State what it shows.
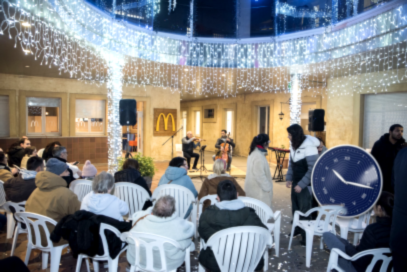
10:16
